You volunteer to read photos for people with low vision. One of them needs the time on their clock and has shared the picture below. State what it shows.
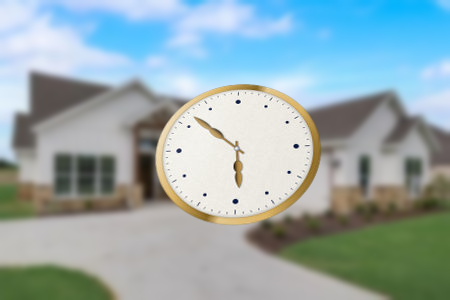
5:52
